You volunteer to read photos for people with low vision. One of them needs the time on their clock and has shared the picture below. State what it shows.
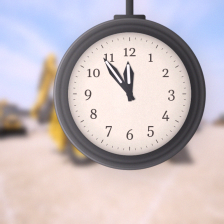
11:54
